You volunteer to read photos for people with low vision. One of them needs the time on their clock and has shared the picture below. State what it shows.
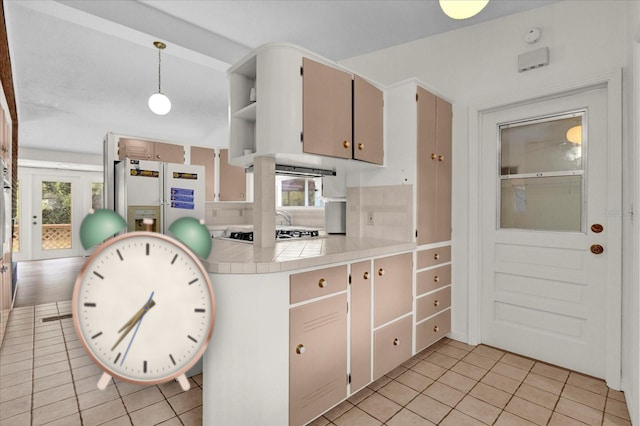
7:36:34
